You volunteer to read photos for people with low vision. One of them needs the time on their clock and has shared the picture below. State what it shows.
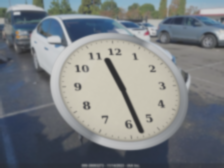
11:28
